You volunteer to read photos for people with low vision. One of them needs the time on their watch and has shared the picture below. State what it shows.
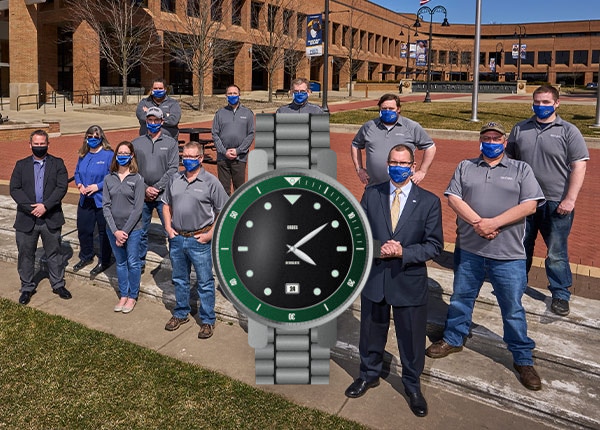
4:09
